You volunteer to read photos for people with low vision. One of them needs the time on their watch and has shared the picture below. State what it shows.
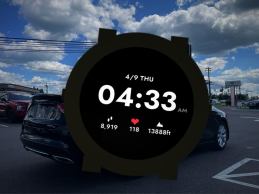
4:33
